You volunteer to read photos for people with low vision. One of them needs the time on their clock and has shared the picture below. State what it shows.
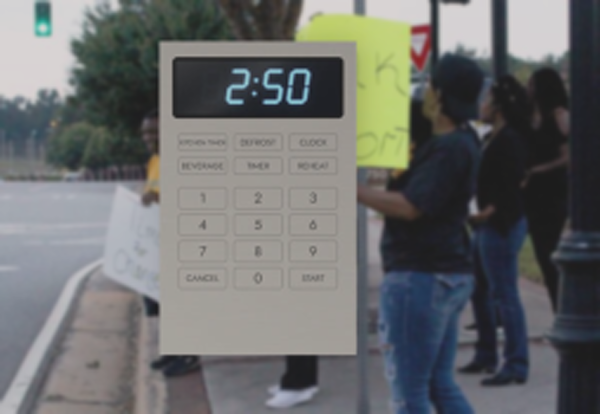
2:50
